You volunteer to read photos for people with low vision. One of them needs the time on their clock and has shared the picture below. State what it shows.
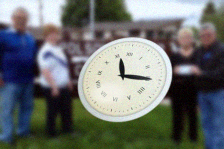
11:15
